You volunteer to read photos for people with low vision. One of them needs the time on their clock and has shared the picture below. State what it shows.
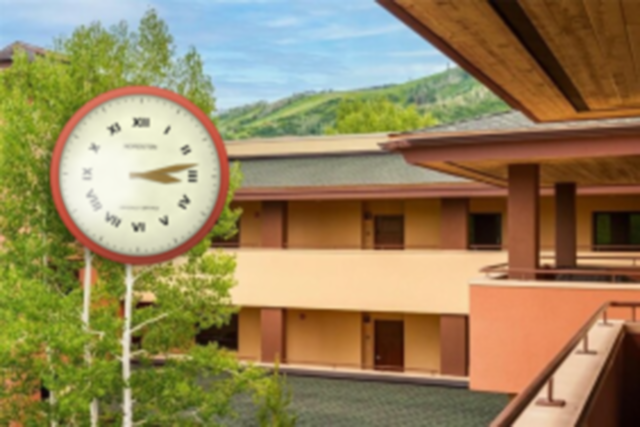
3:13
